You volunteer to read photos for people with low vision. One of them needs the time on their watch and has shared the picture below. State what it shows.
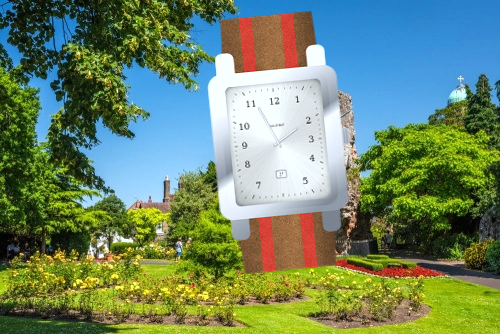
1:56
